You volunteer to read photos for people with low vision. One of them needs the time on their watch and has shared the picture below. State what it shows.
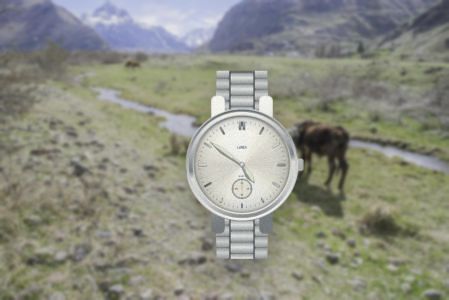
4:51
